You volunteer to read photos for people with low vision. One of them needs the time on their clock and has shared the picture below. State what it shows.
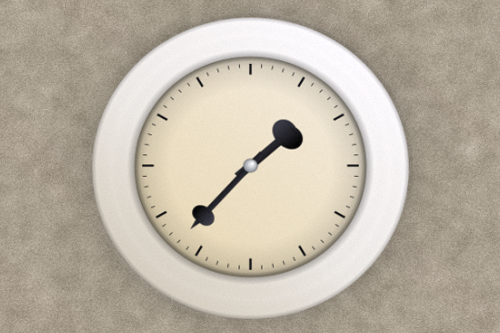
1:37
